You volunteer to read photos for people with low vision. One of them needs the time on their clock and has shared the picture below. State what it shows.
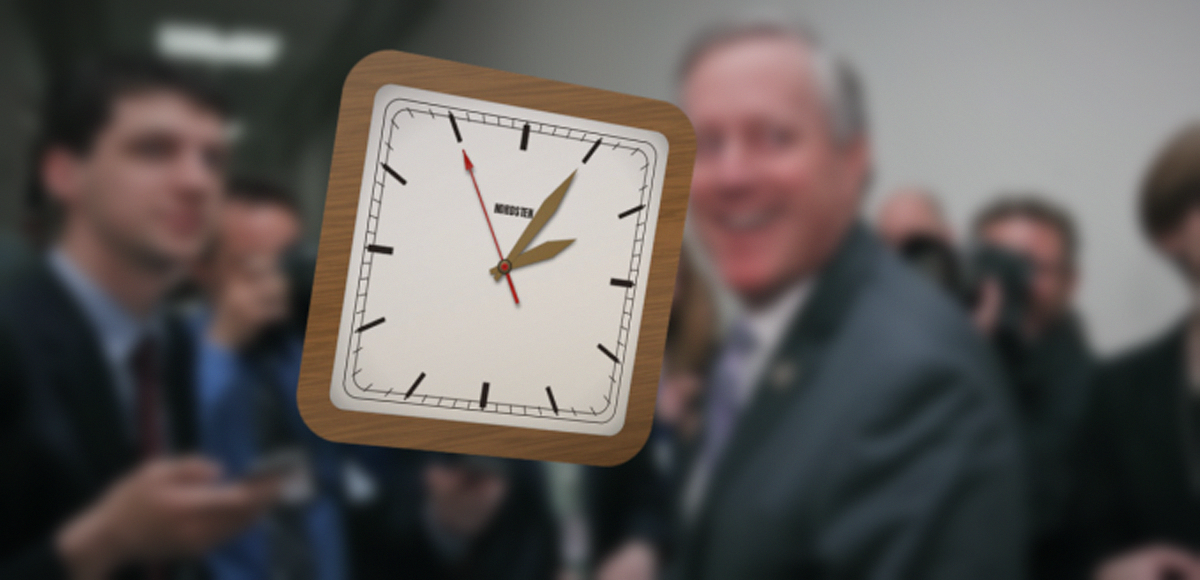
2:04:55
